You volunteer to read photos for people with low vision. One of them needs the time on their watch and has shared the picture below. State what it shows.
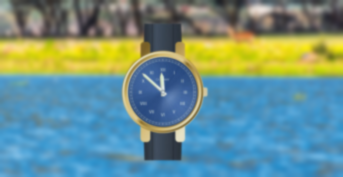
11:52
